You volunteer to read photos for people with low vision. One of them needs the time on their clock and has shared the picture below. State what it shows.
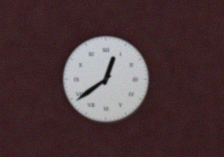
12:39
